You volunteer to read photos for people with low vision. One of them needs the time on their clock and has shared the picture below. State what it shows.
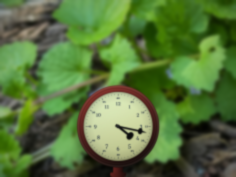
4:17
